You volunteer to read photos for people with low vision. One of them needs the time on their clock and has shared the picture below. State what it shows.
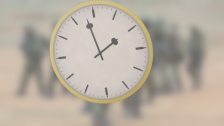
1:58
